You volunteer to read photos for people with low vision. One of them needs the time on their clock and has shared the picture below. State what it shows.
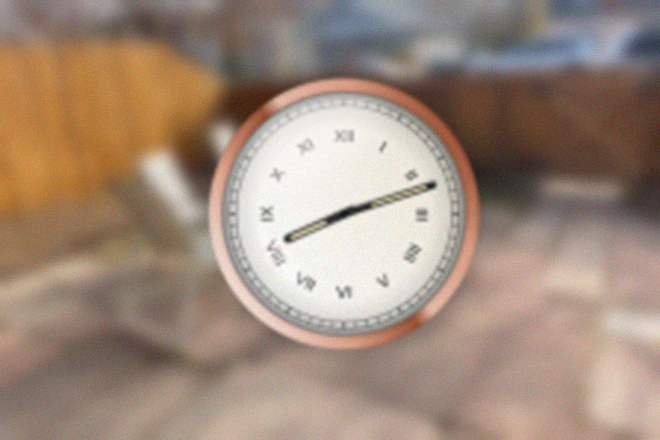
8:12
